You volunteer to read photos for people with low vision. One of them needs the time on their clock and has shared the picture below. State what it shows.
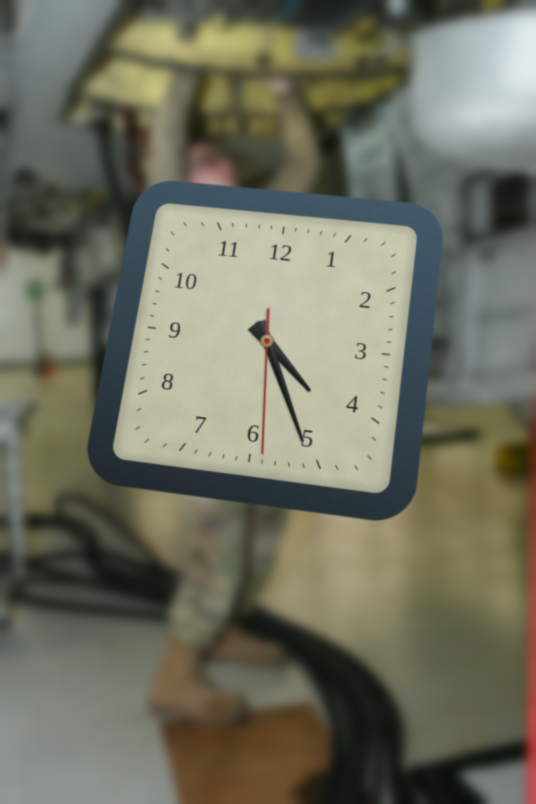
4:25:29
